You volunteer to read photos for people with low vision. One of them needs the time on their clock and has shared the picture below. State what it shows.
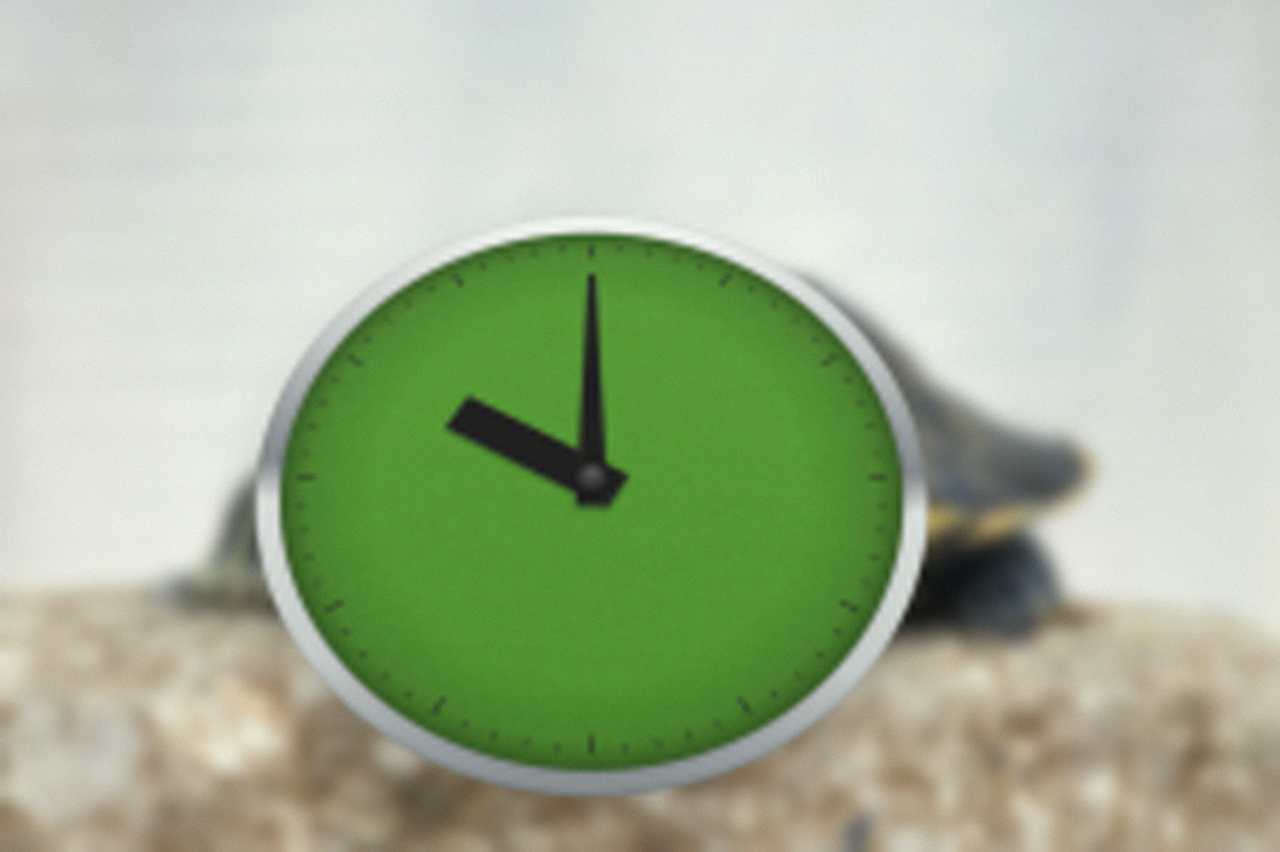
10:00
